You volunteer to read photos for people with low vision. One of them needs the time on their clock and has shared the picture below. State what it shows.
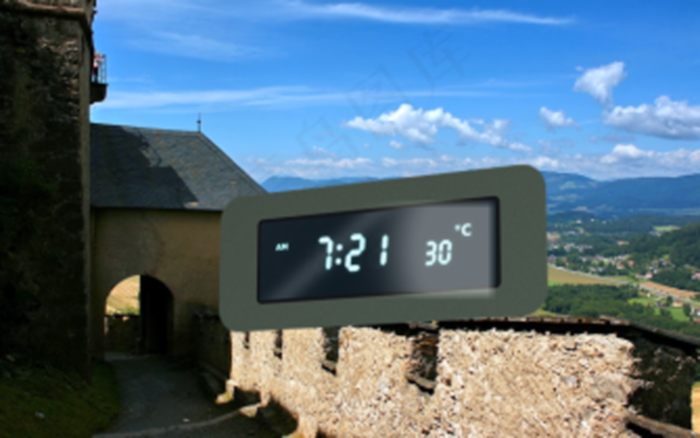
7:21
